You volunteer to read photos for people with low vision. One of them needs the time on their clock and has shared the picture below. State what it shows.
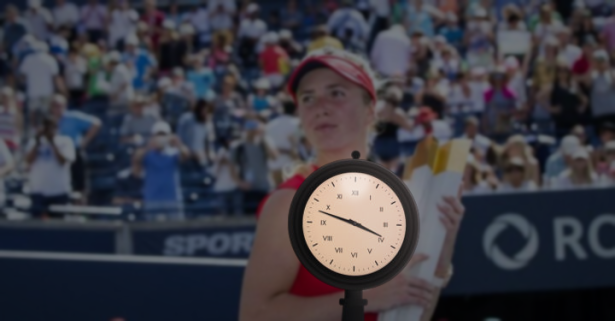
3:48
